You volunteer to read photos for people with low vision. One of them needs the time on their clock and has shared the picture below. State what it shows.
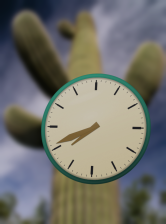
7:41
